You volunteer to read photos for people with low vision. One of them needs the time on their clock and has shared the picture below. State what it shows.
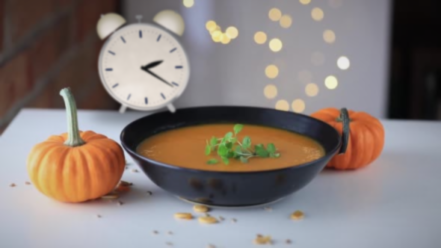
2:21
